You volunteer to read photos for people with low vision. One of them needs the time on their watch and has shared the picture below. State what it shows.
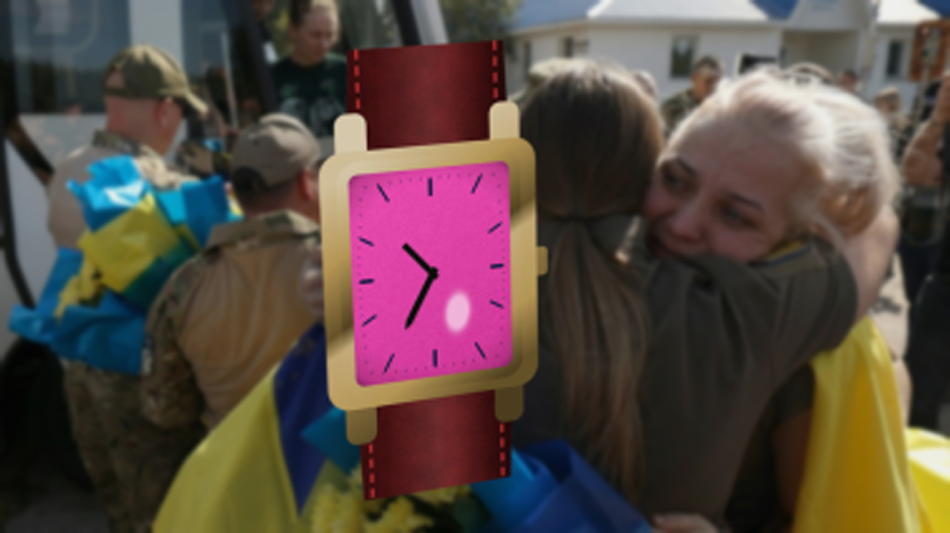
10:35
